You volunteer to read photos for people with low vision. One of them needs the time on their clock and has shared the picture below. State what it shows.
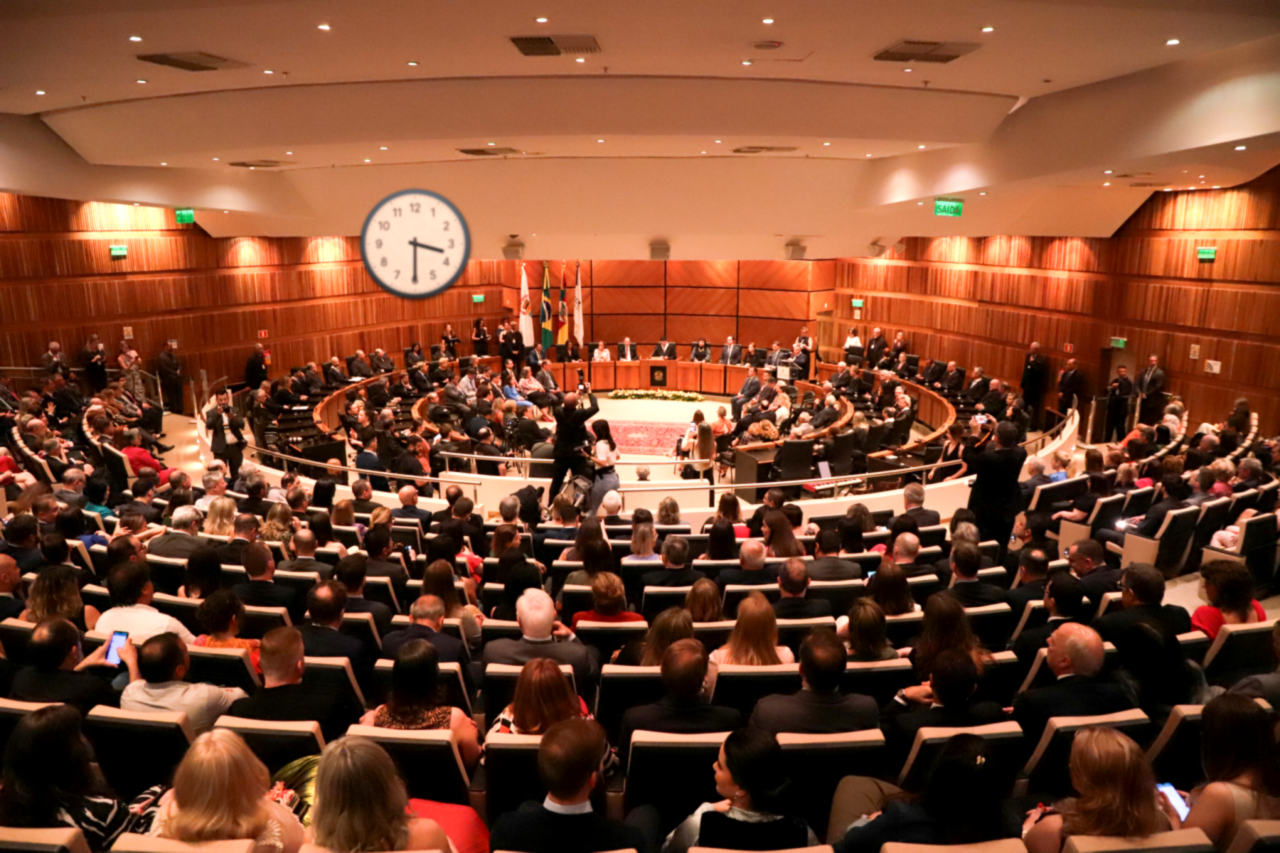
3:30
